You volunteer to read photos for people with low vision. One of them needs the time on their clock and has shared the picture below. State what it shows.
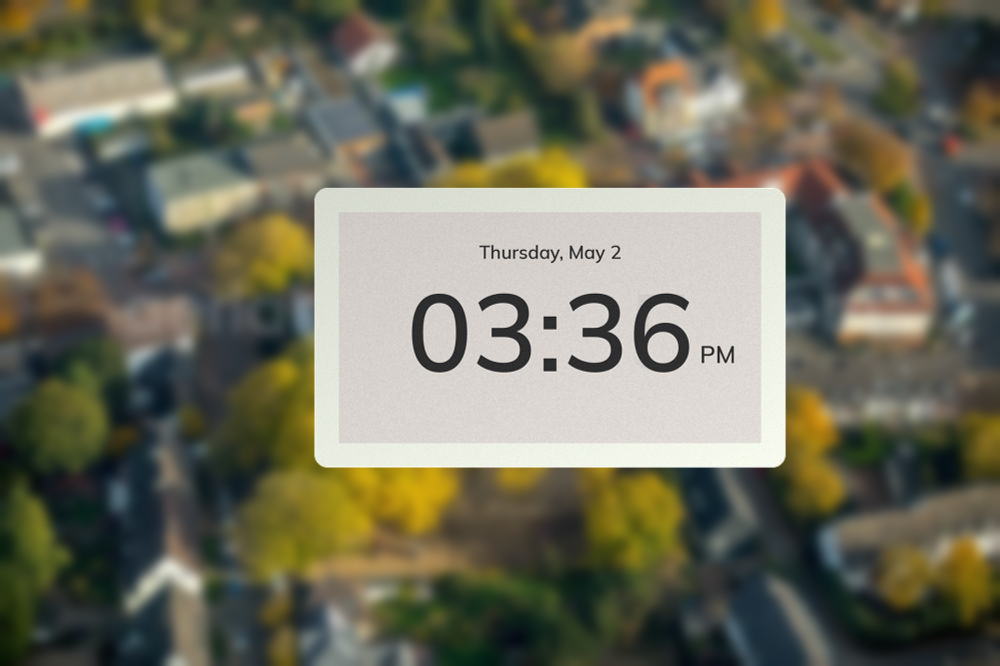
3:36
